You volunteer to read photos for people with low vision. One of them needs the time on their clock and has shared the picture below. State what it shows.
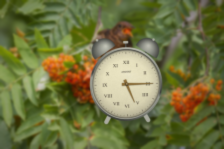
5:15
